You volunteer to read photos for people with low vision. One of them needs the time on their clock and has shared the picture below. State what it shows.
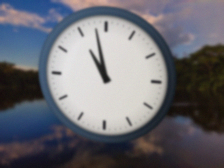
10:58
